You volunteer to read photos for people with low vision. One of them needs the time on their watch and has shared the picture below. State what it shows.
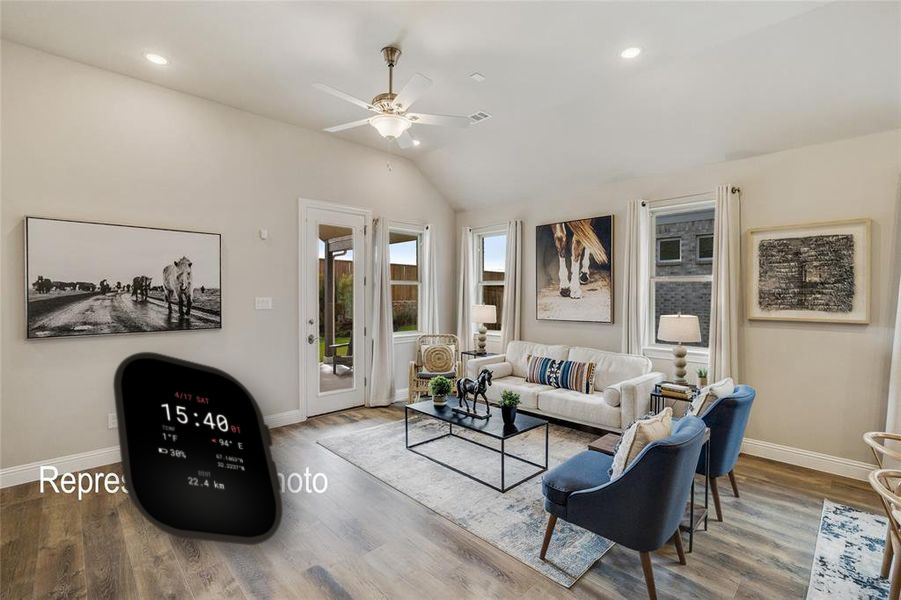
15:40:01
